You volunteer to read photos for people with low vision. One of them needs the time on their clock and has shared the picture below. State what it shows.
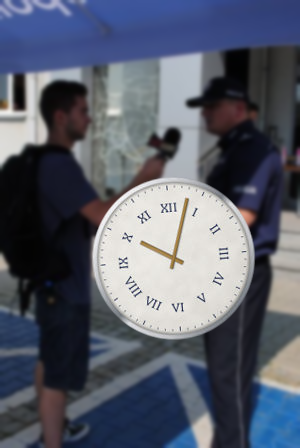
10:03
